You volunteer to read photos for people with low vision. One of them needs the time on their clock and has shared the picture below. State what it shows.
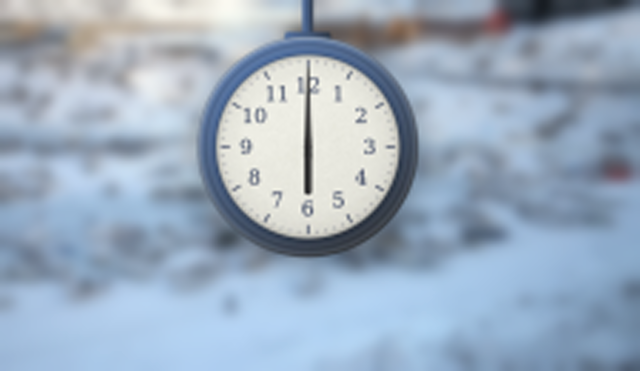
6:00
